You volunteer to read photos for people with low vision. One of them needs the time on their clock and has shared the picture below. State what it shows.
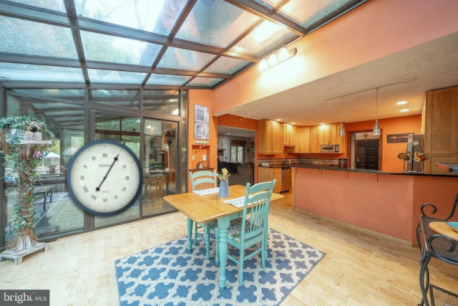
7:05
